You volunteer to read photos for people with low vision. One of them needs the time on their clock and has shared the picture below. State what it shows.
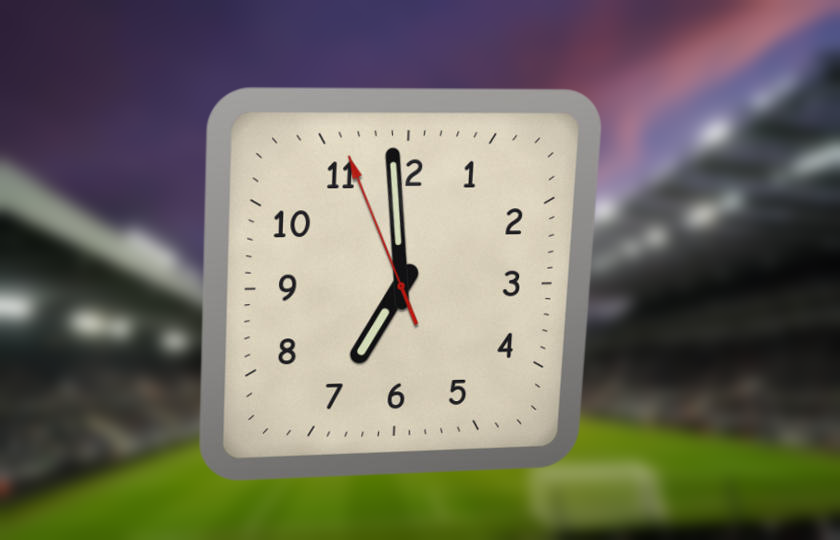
6:58:56
